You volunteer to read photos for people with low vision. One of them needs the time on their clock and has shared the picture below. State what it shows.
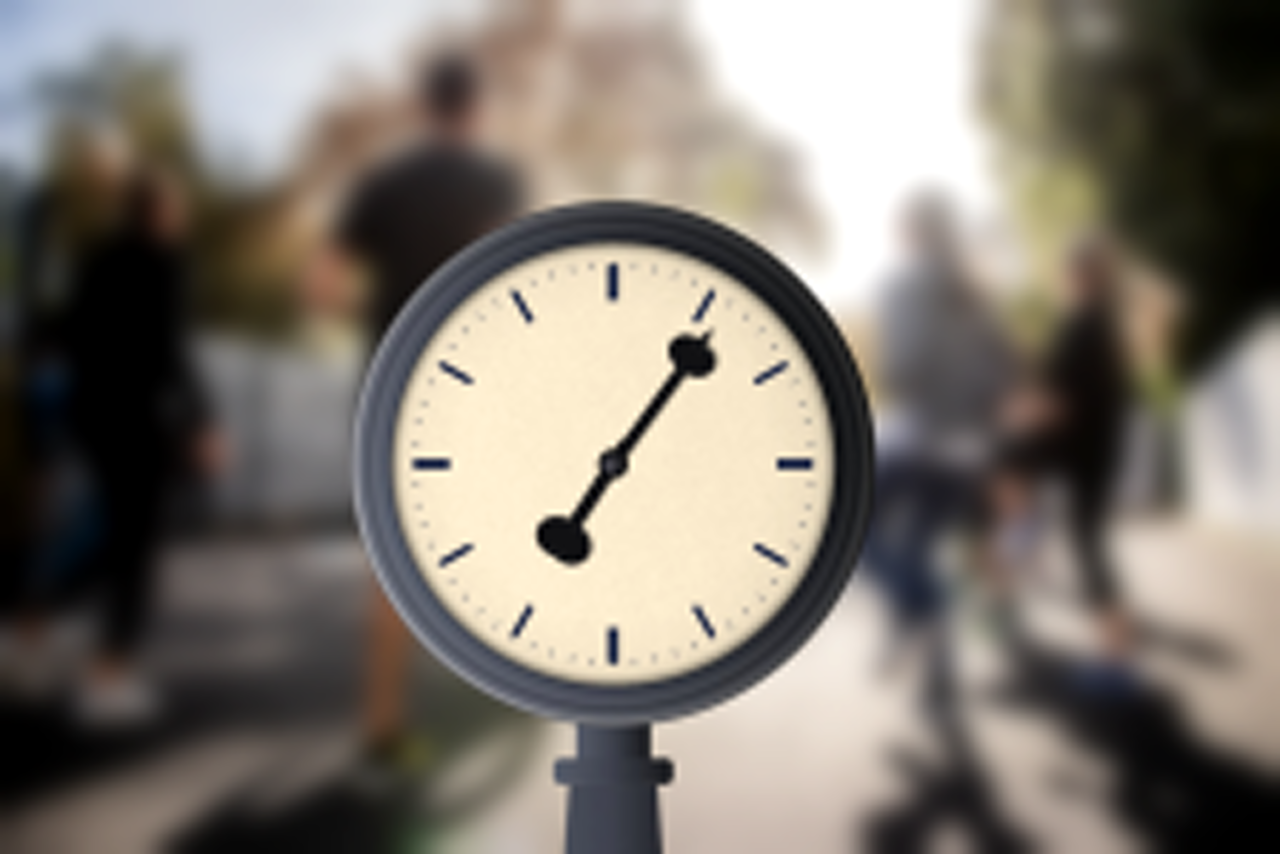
7:06
